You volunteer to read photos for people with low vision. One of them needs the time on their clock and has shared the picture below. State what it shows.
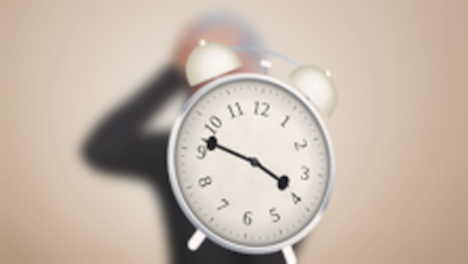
3:47
